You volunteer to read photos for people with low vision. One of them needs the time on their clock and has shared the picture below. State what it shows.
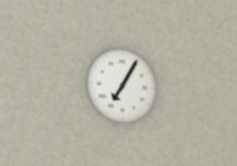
7:05
